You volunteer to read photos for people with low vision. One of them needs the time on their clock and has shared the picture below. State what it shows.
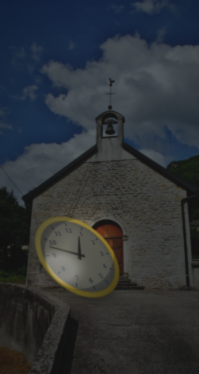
12:48
